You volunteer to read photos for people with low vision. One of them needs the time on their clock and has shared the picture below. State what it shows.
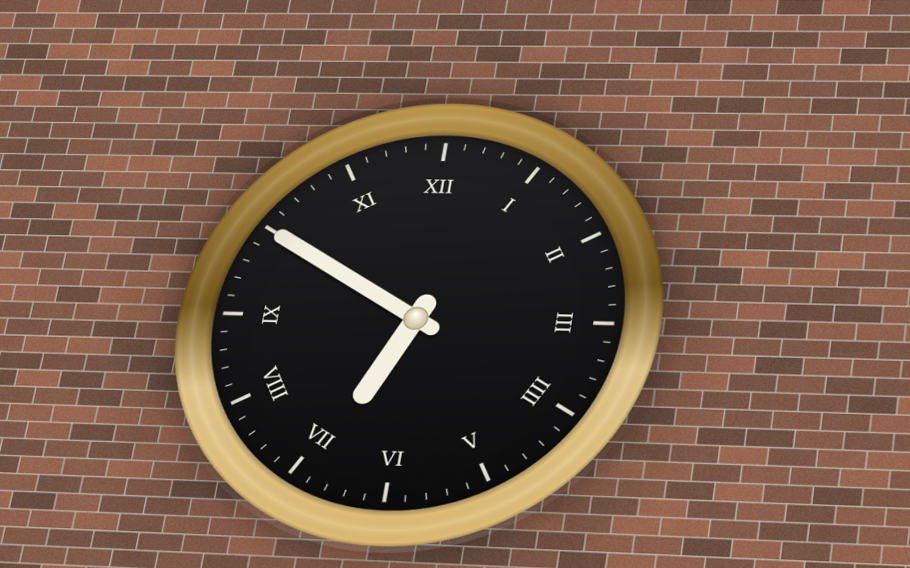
6:50
